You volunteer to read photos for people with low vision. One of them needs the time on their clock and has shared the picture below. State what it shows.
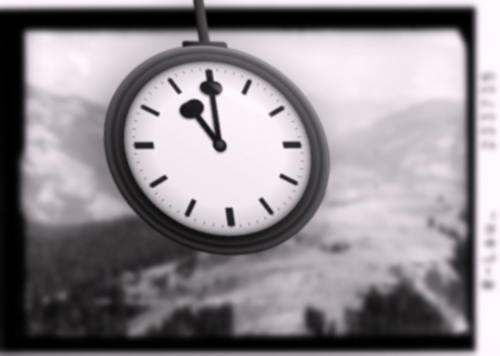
11:00
